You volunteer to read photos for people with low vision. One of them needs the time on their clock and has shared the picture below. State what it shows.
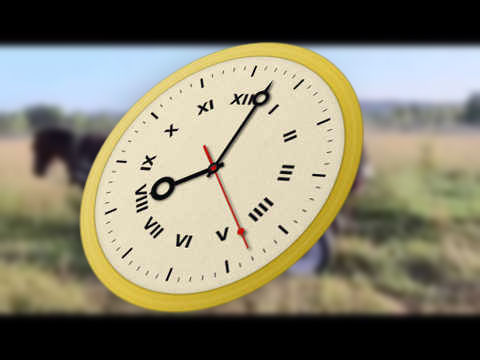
8:02:23
